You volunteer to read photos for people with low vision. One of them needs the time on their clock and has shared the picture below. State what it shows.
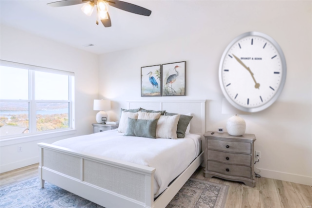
4:51
